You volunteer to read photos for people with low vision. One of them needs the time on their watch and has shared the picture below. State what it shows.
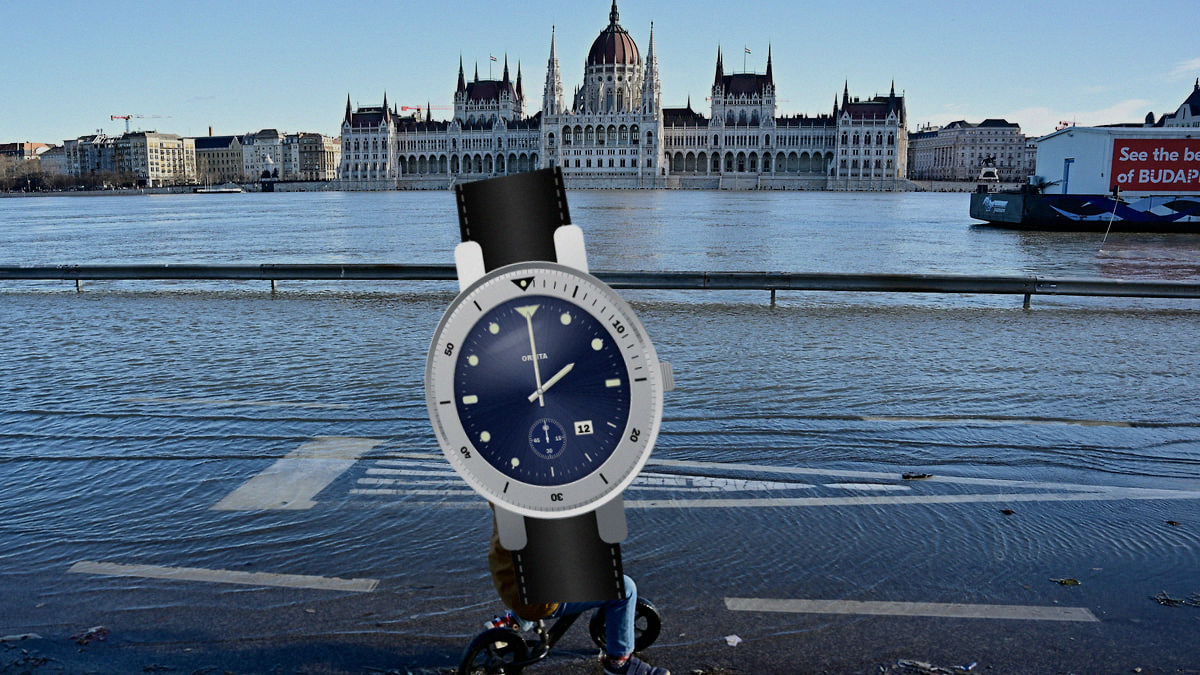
2:00
